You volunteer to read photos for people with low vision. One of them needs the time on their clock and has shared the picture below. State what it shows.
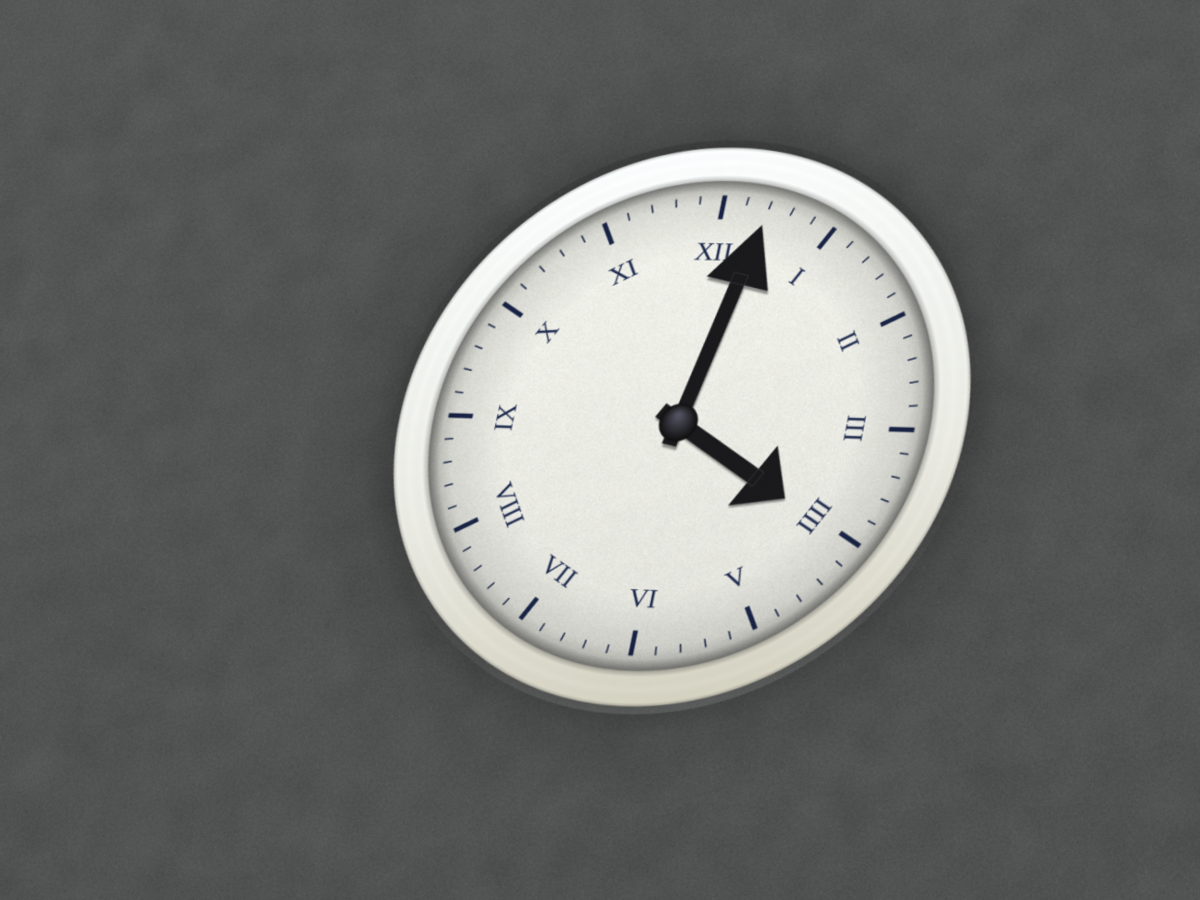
4:02
